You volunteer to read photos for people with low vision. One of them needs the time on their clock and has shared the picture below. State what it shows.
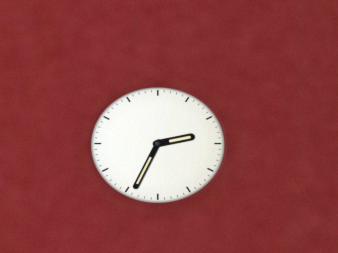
2:34
